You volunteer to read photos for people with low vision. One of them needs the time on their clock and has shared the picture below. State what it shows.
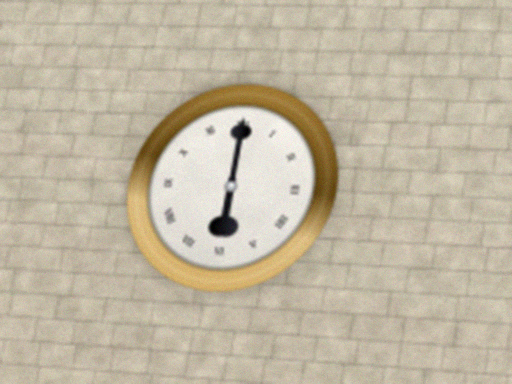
6:00
